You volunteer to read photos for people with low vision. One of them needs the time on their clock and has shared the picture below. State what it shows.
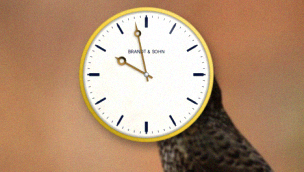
9:58
